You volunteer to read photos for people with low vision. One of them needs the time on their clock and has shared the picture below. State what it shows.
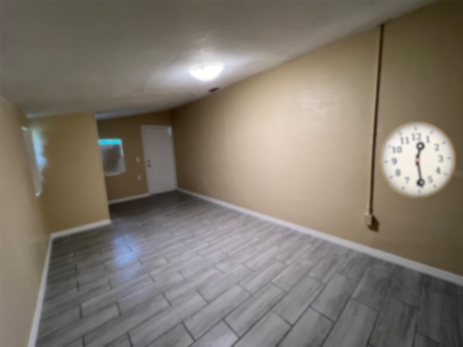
12:29
